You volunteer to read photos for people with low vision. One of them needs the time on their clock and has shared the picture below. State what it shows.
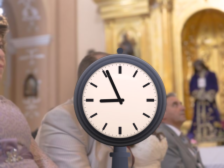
8:56
